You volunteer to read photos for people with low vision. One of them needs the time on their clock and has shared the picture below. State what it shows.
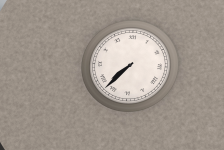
7:37
